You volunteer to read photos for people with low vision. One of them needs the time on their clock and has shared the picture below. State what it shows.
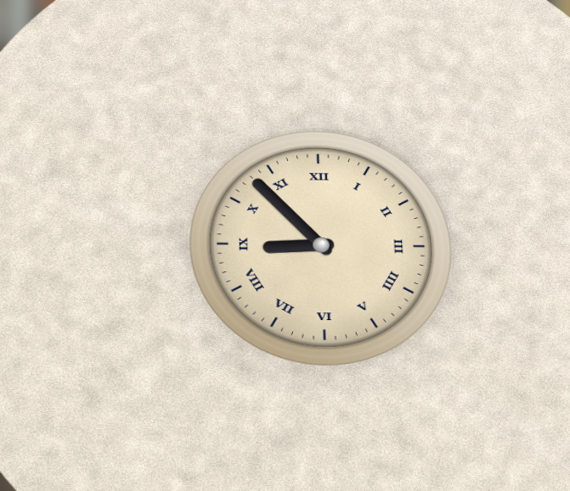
8:53
